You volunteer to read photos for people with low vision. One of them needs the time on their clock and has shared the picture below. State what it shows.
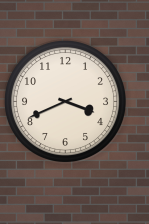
3:41
